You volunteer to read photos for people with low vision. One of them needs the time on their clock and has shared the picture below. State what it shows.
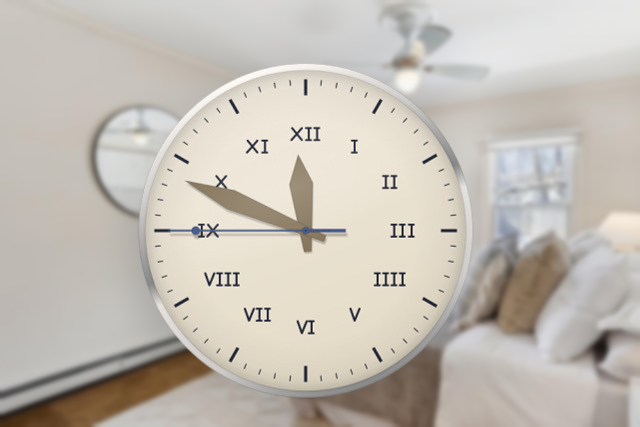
11:48:45
